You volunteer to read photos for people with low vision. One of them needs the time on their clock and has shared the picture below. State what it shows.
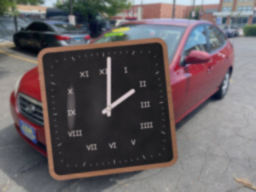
2:01
